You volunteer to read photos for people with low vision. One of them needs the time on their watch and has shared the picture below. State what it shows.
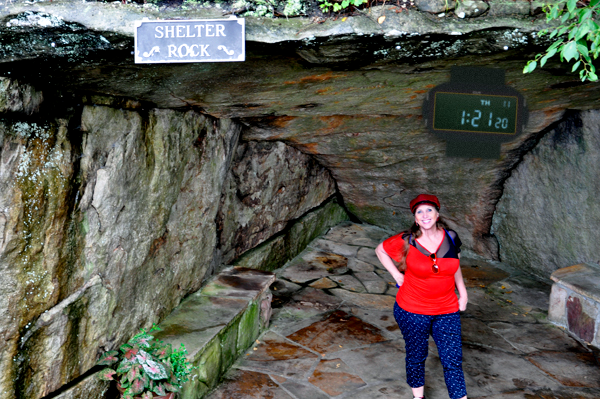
1:21:20
